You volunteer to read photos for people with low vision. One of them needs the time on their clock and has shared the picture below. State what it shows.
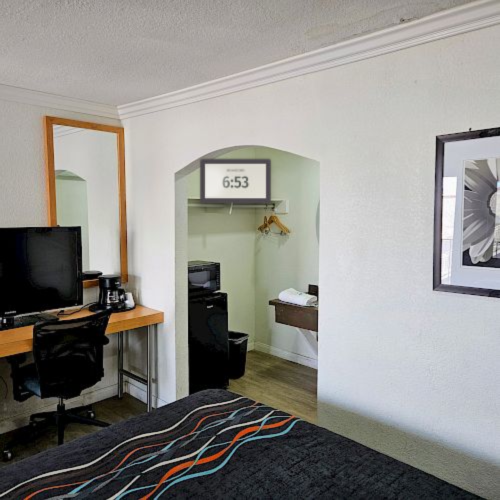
6:53
